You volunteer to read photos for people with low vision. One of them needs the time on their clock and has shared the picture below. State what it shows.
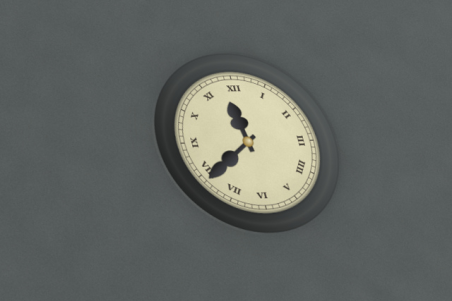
11:39
